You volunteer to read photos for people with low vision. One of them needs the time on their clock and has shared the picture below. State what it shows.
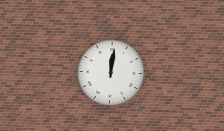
12:01
